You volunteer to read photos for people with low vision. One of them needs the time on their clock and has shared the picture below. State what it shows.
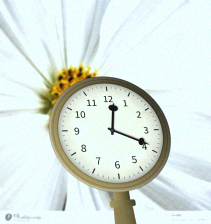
12:19
